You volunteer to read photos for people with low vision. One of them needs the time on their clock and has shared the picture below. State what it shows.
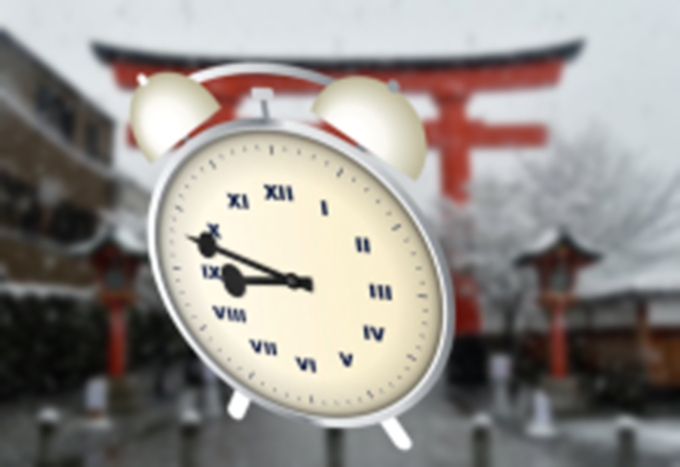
8:48
